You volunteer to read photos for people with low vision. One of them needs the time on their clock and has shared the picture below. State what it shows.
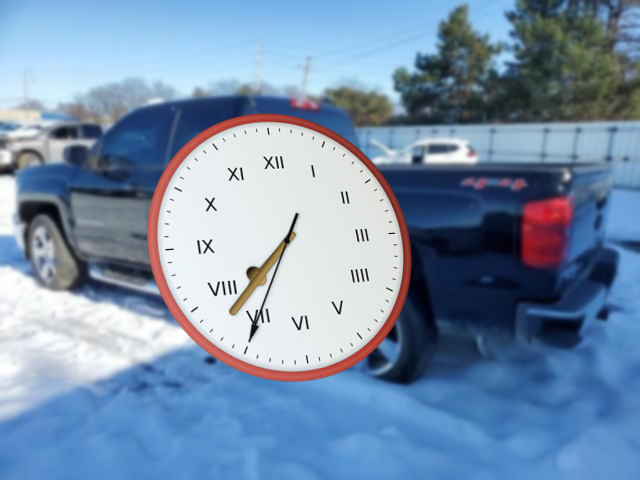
7:37:35
